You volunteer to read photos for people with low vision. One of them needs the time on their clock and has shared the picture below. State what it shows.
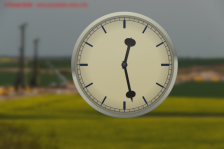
12:28
